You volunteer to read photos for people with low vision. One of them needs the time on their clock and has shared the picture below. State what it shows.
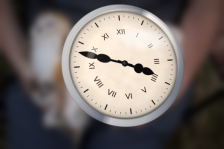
3:48
